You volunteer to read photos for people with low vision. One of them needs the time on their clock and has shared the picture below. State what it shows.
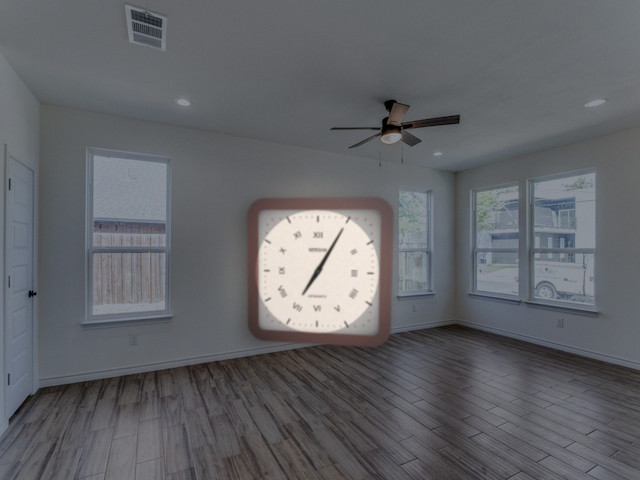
7:05
